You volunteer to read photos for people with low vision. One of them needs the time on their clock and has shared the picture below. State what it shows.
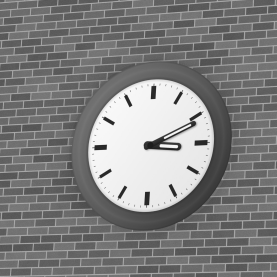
3:11
